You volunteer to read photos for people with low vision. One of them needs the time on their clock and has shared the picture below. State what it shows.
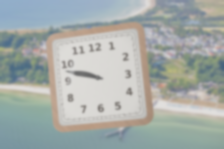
9:48
